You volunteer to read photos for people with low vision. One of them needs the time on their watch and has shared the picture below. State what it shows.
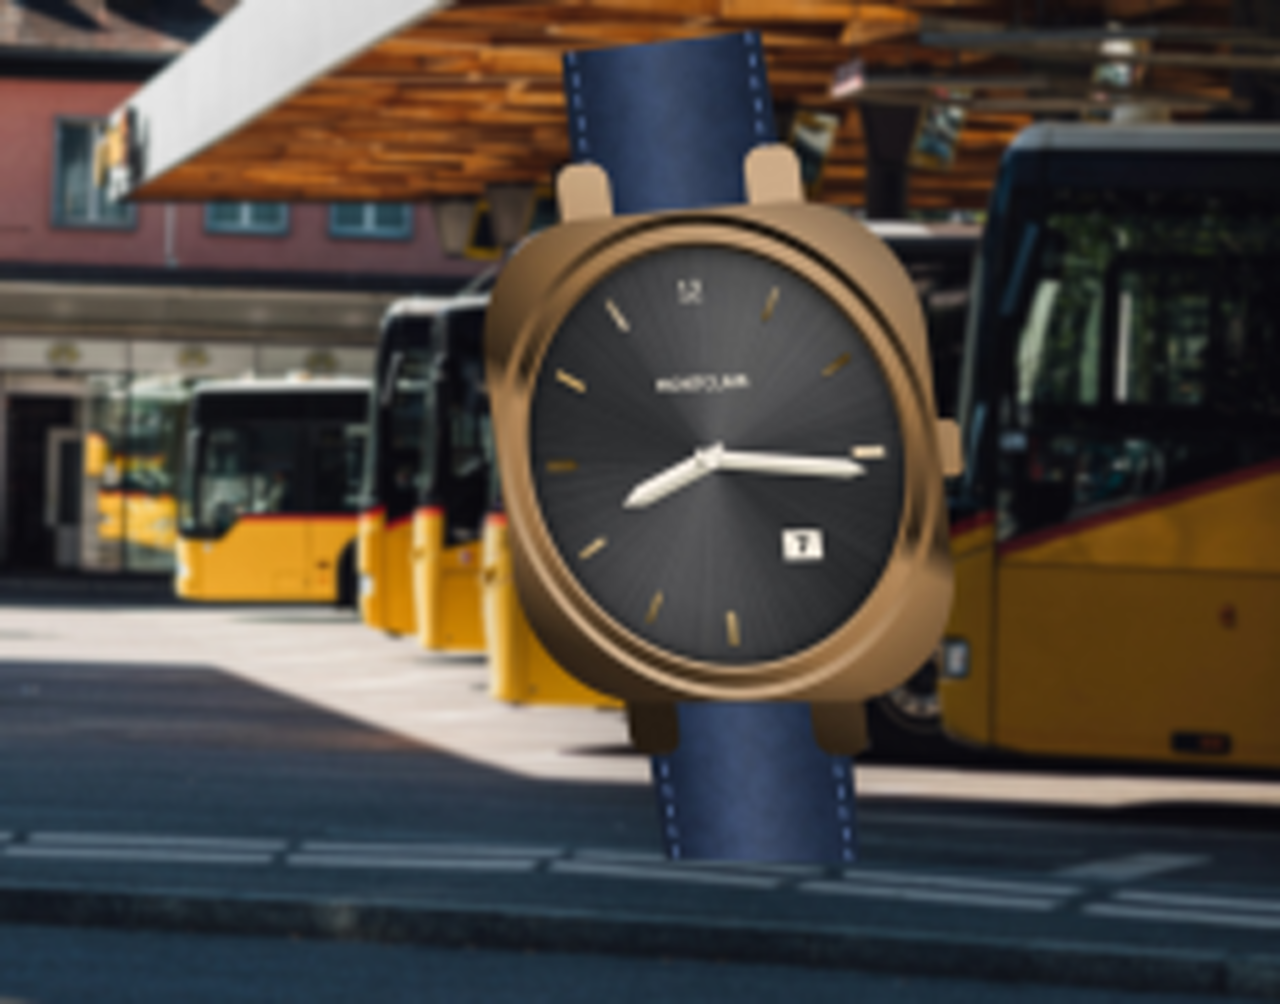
8:16
